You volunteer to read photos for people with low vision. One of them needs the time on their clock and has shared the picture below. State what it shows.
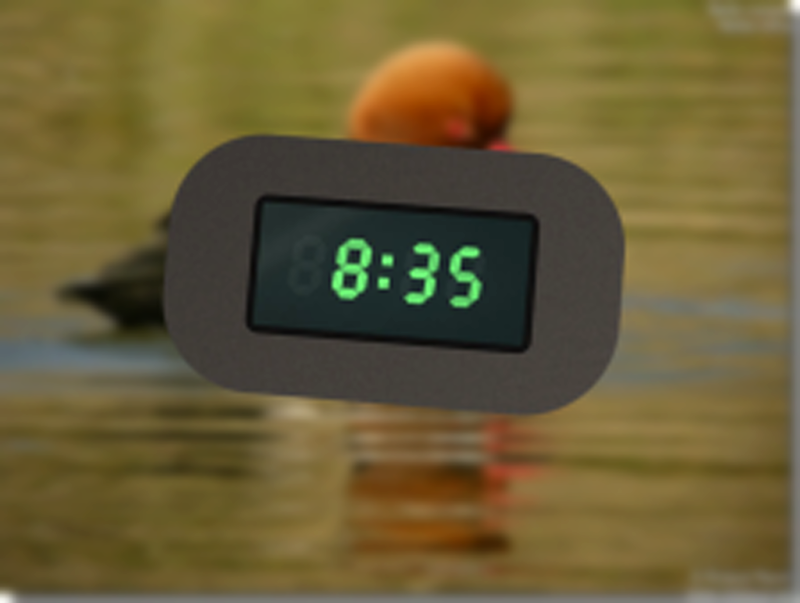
8:35
